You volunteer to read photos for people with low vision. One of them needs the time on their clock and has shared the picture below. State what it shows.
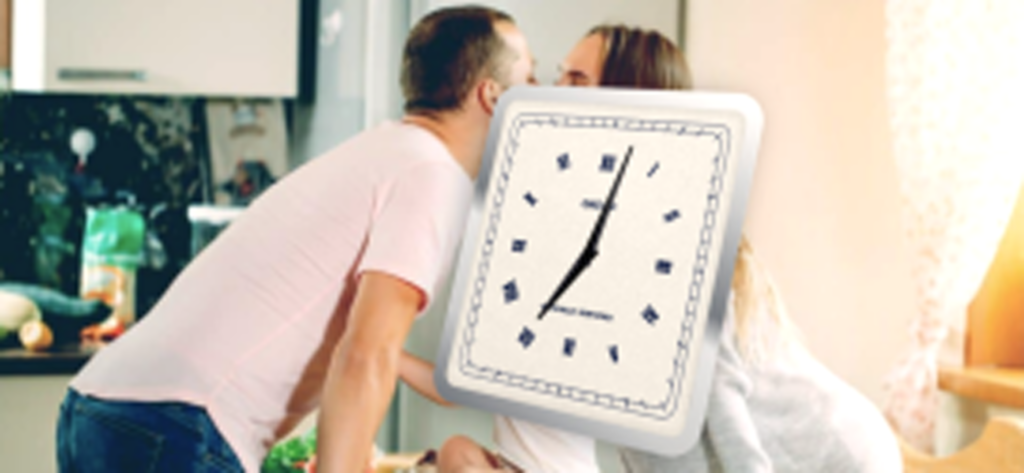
7:02
